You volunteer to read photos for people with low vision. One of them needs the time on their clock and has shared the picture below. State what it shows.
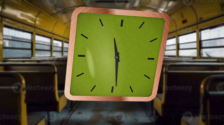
11:29
